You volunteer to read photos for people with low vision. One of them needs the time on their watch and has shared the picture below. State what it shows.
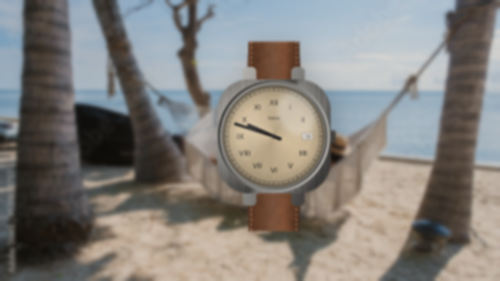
9:48
